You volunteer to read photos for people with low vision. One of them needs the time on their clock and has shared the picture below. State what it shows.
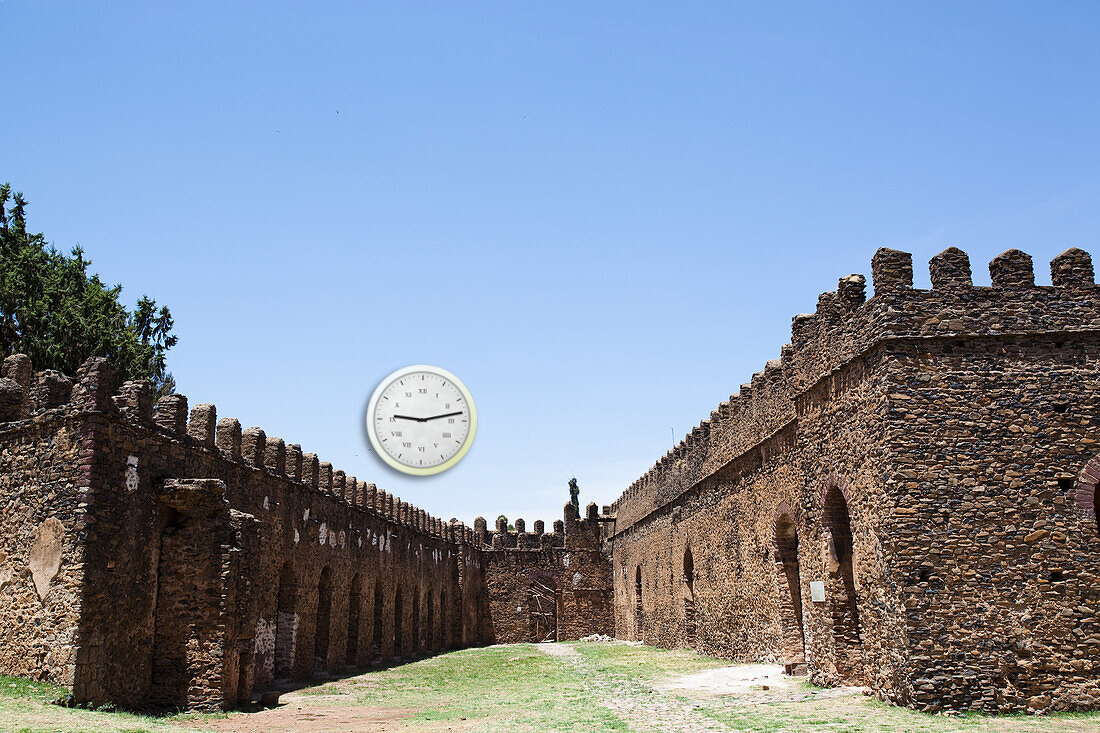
9:13
